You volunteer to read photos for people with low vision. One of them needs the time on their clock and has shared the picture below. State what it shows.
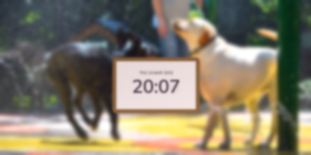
20:07
